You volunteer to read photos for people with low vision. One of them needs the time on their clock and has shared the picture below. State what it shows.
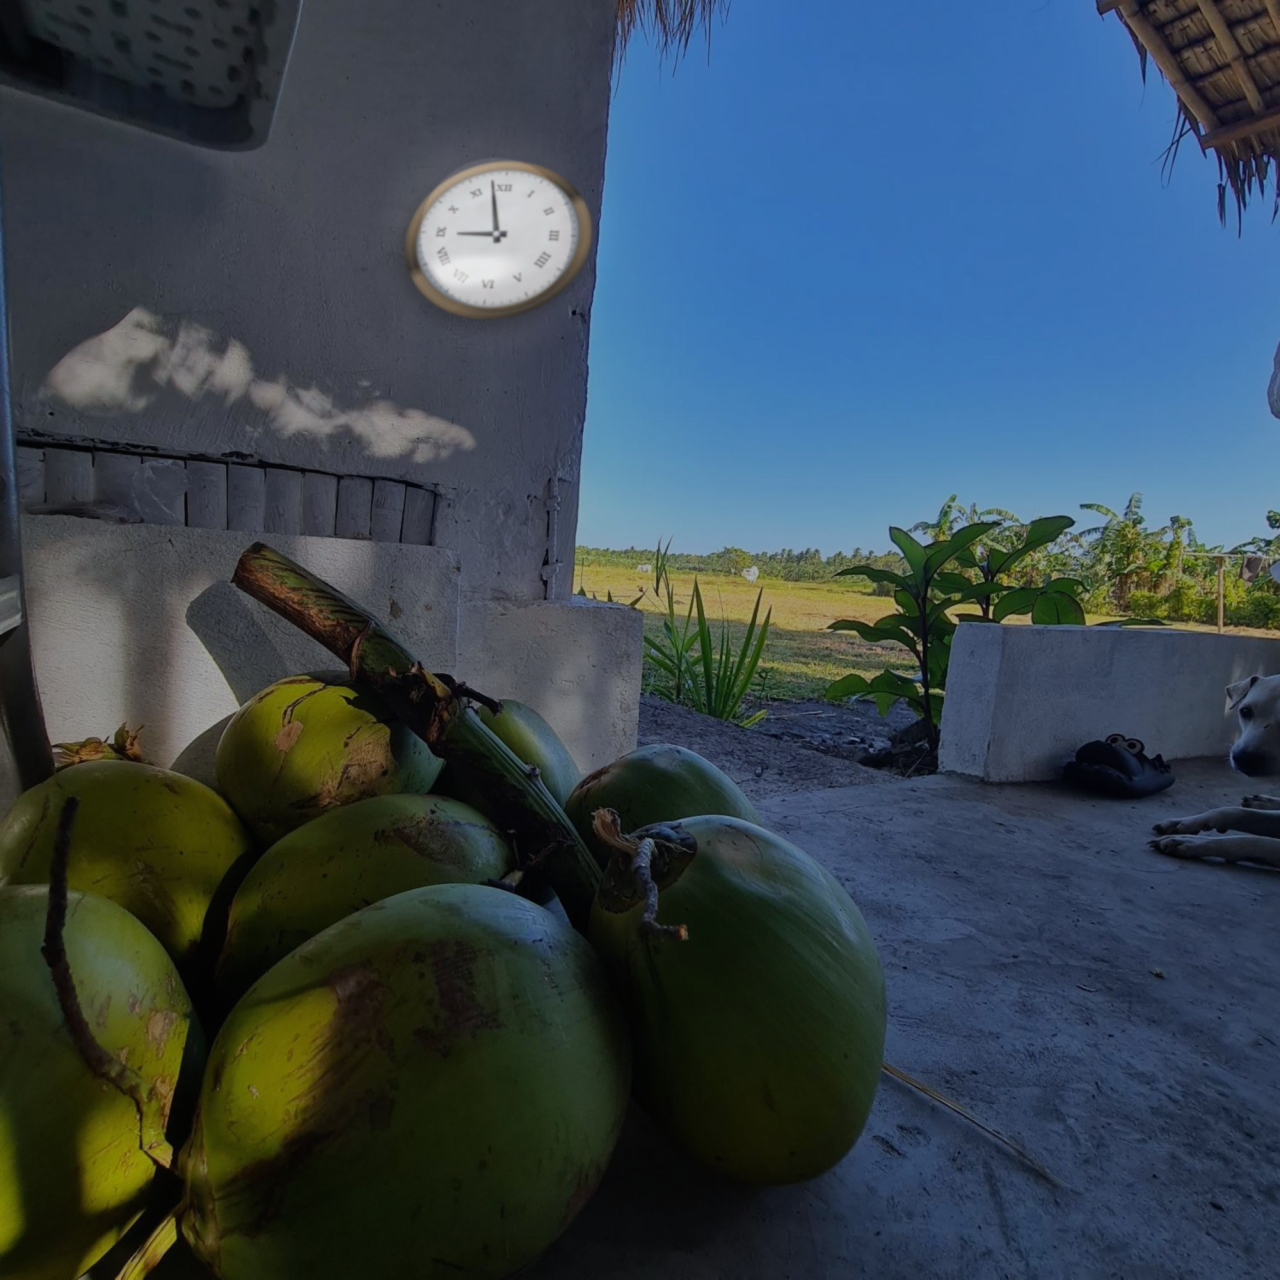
8:58
